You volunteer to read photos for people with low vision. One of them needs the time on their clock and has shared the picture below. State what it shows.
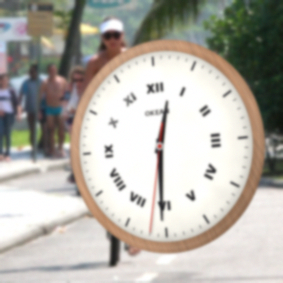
12:30:32
